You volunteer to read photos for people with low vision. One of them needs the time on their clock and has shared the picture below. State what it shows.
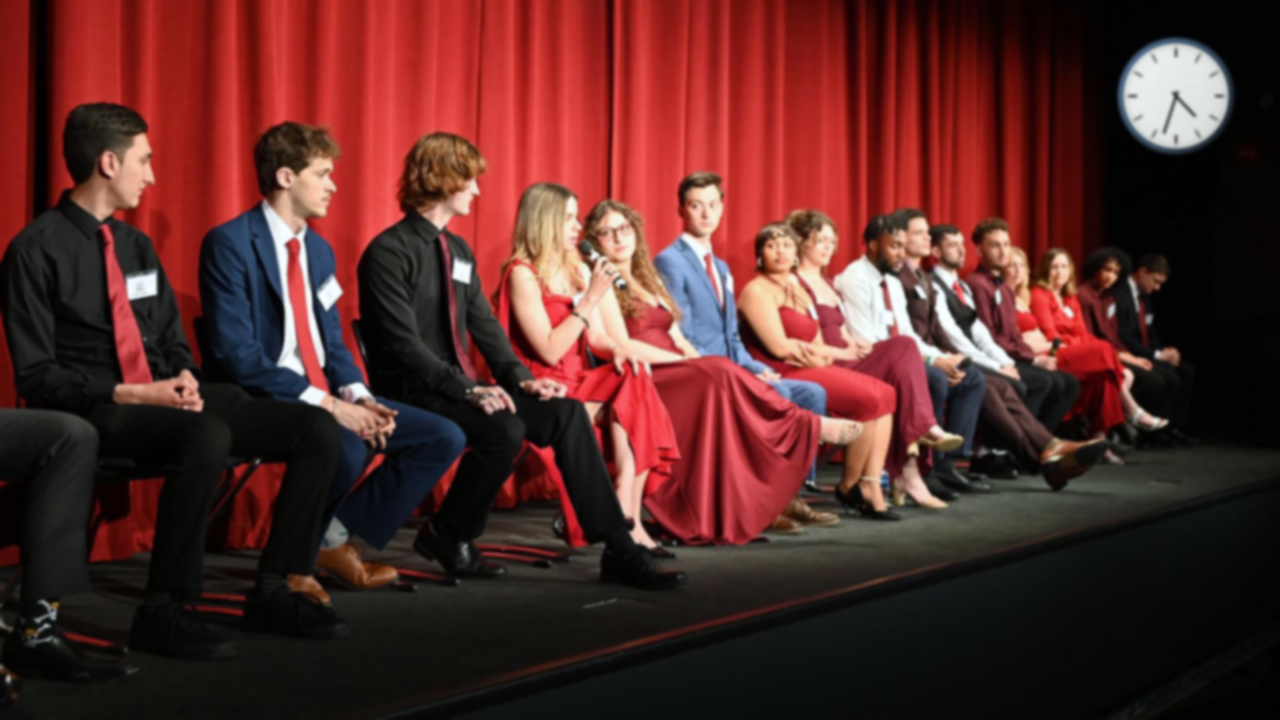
4:33
